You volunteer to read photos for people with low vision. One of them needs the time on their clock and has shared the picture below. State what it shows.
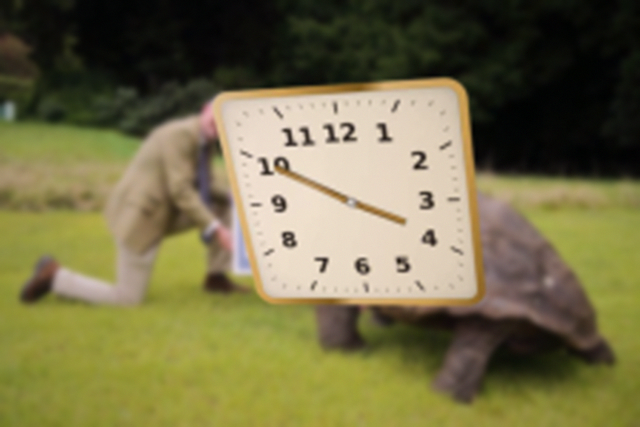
3:50
